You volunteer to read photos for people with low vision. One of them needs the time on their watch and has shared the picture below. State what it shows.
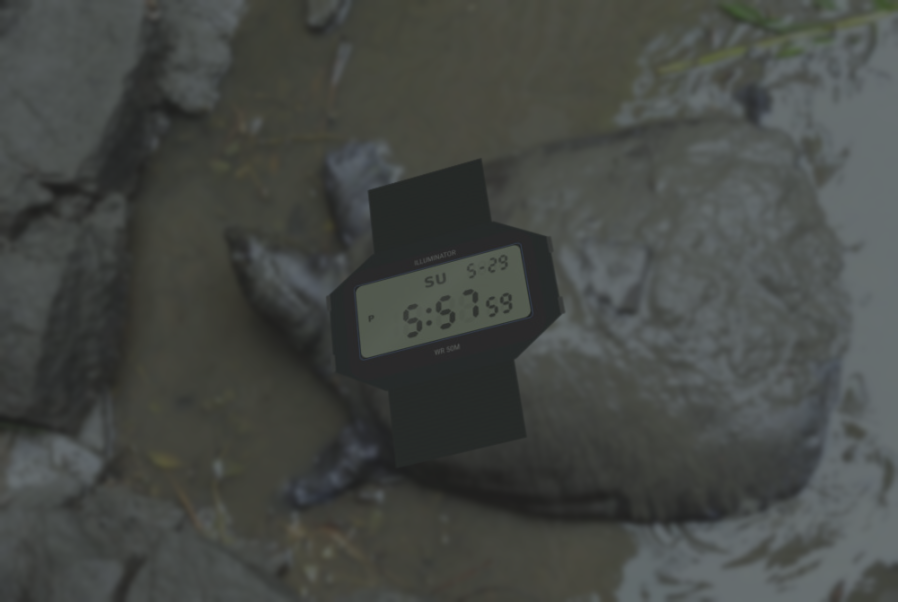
5:57:59
